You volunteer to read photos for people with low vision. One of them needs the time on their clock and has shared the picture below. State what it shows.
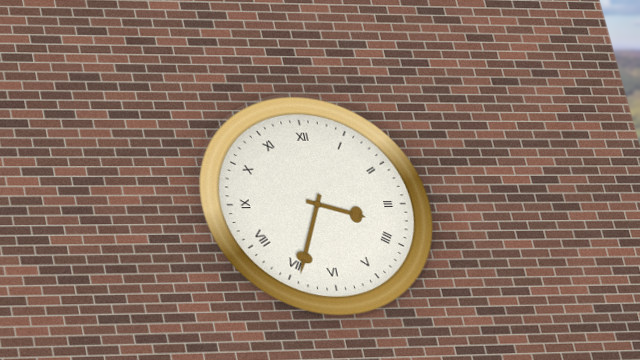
3:34
